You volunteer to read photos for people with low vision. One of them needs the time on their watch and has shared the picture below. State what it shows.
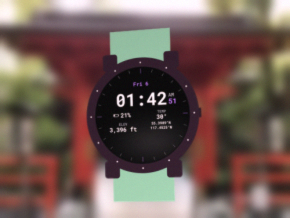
1:42
